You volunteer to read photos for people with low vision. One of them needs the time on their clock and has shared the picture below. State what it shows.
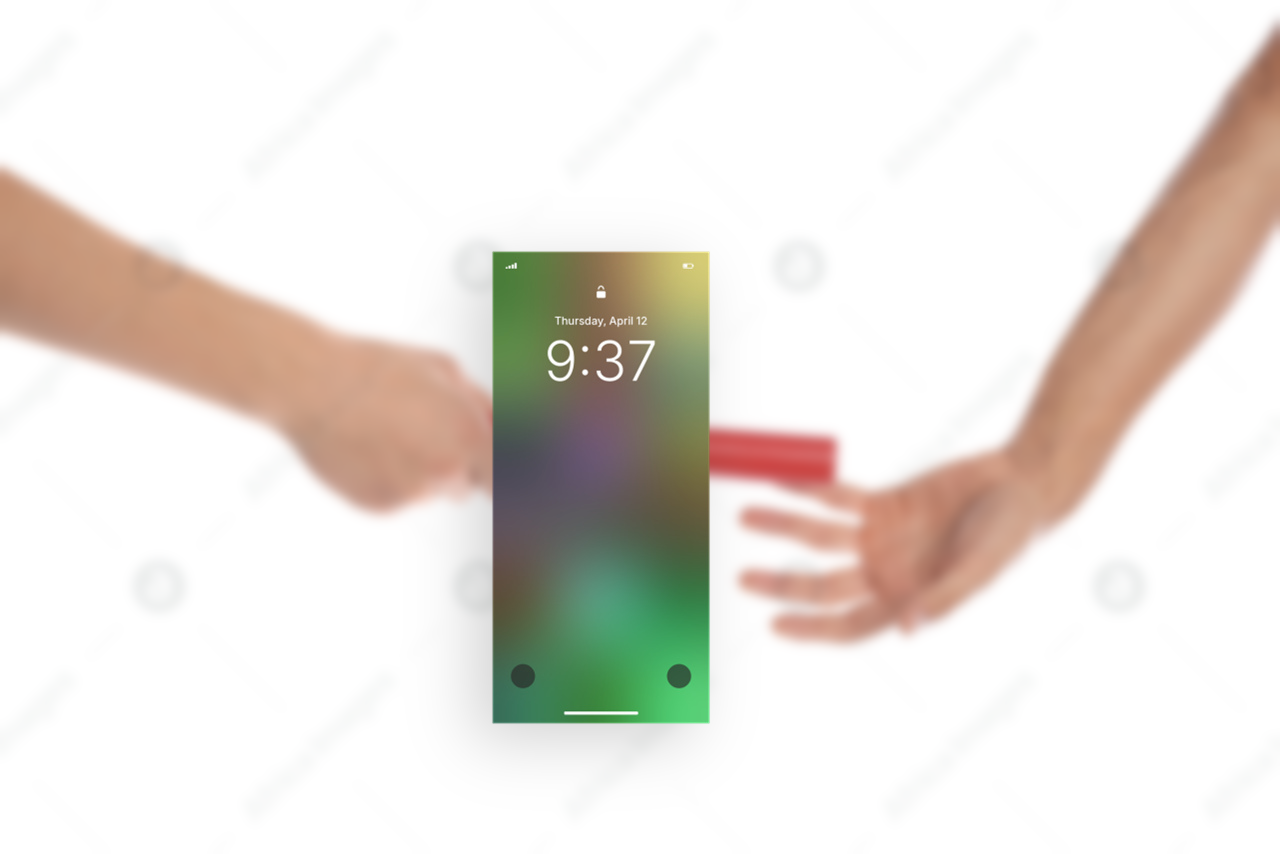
9:37
